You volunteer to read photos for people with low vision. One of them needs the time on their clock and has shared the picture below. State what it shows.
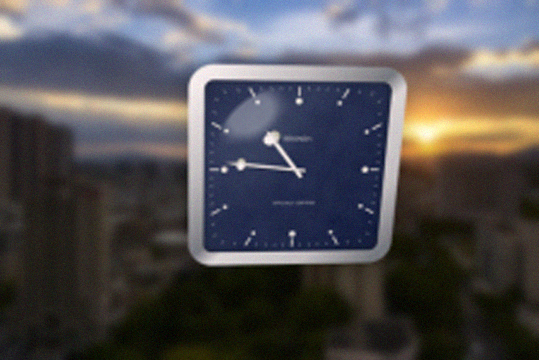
10:46
